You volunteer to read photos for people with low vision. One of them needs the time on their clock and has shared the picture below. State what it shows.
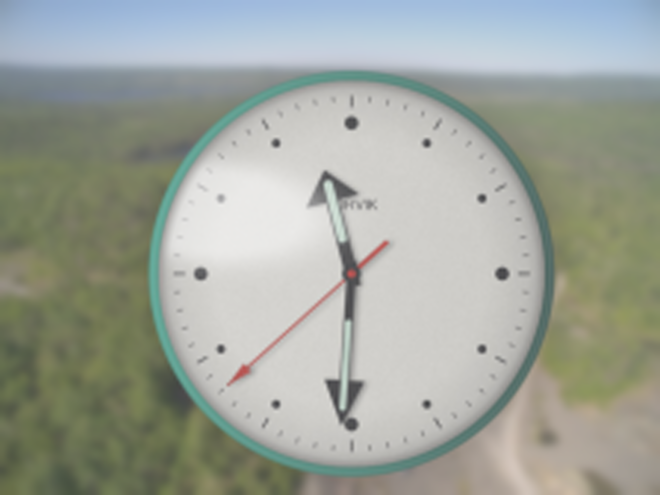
11:30:38
